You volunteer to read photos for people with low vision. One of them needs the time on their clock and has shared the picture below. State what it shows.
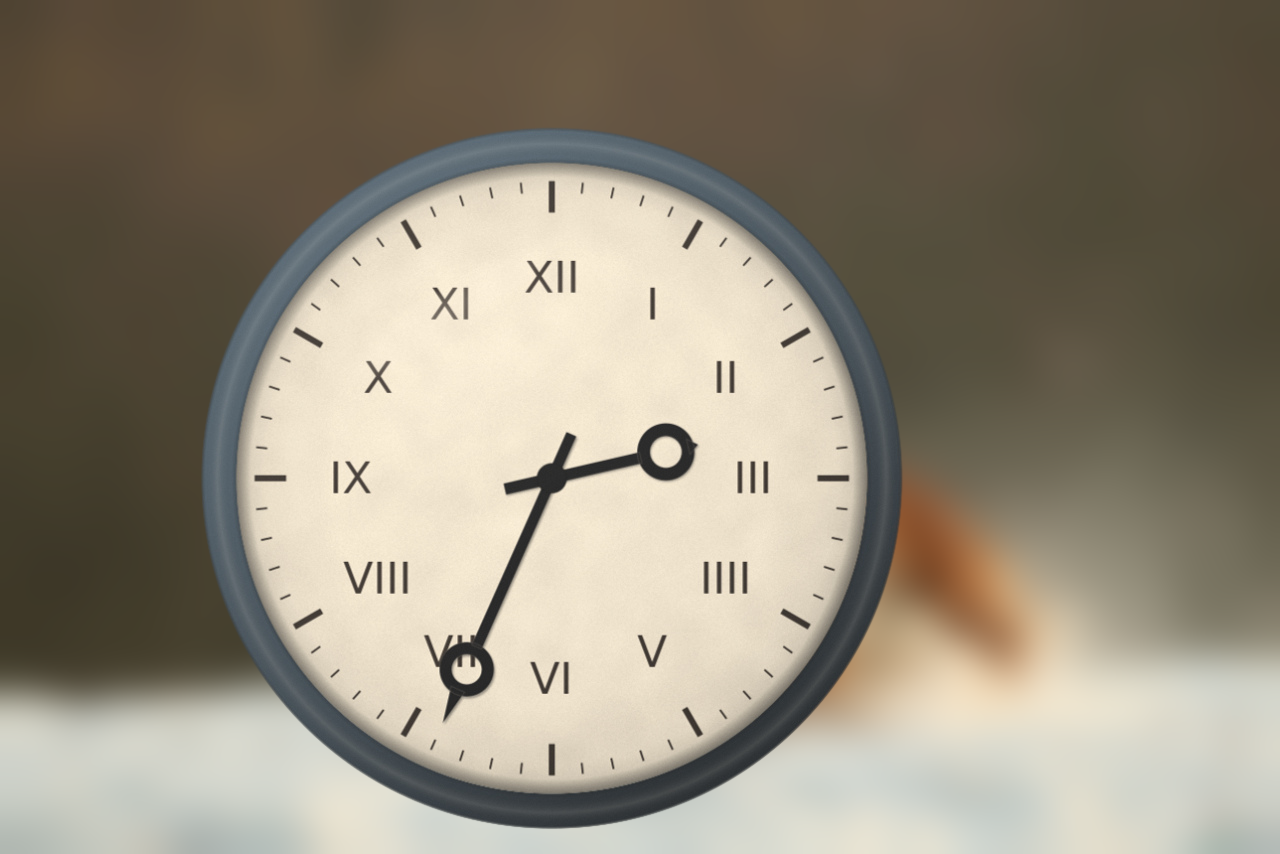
2:34
